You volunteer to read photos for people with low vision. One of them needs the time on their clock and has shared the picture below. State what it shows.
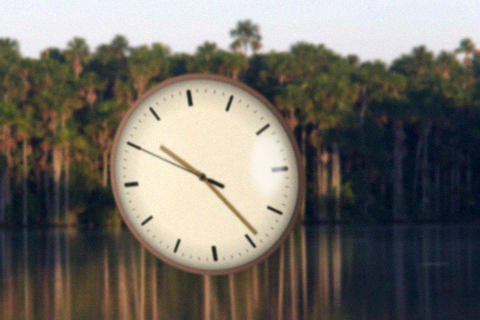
10:23:50
